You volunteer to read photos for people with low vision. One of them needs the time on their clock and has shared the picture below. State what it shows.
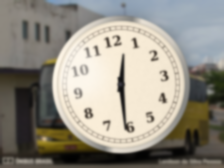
12:31
